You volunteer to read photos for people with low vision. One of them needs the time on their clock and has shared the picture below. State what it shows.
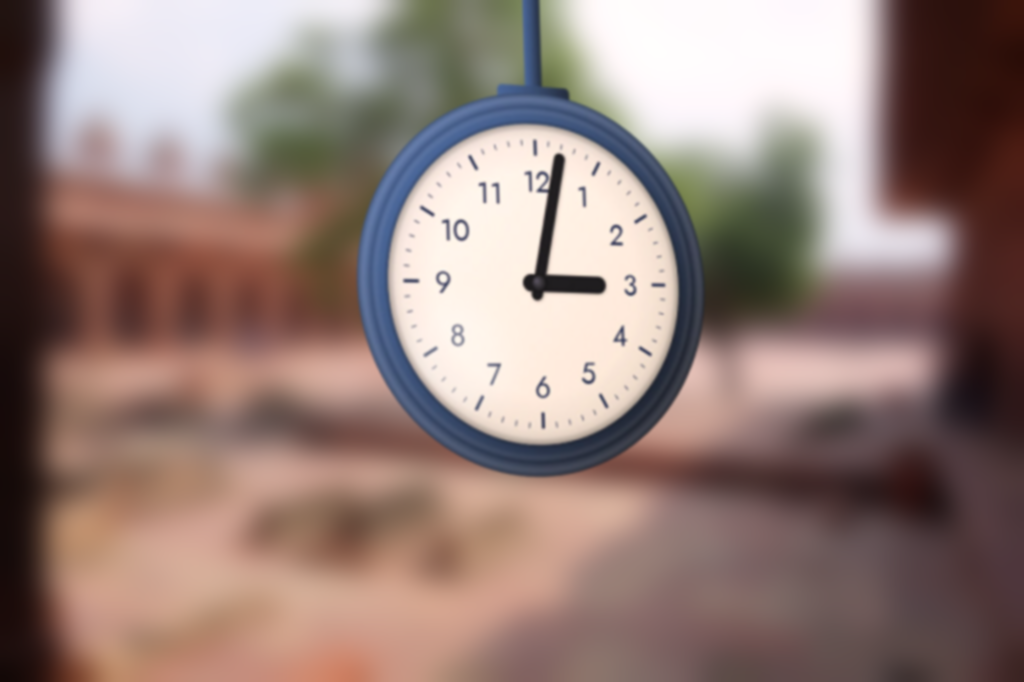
3:02
